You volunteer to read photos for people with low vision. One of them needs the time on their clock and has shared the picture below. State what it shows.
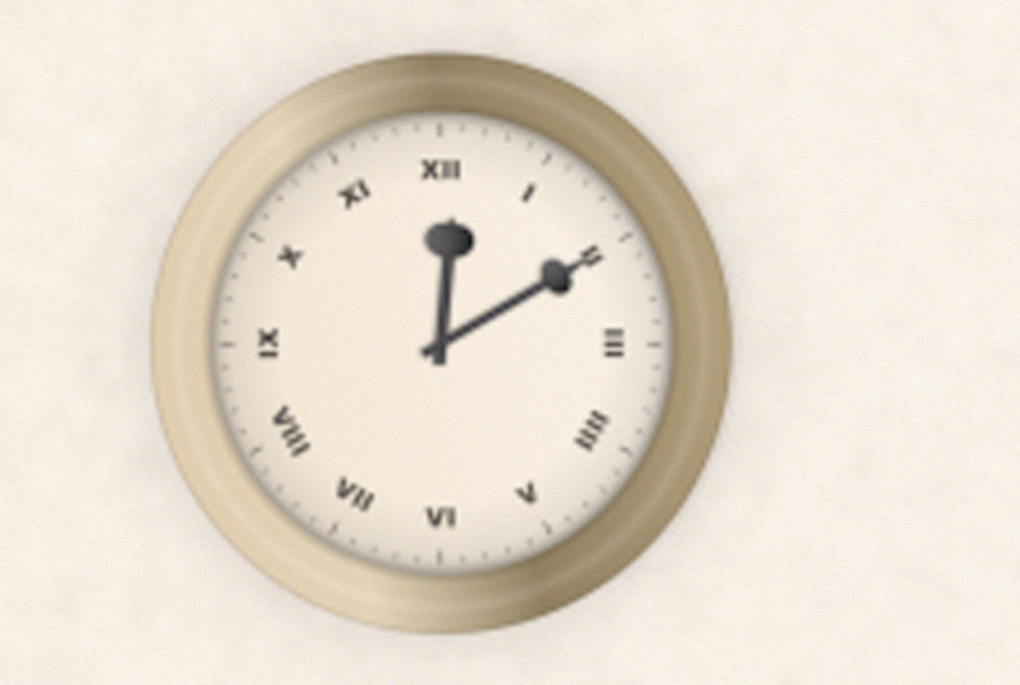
12:10
